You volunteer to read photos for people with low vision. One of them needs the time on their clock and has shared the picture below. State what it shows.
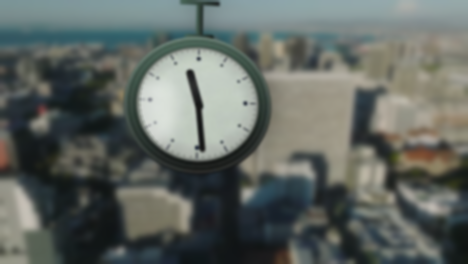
11:29
